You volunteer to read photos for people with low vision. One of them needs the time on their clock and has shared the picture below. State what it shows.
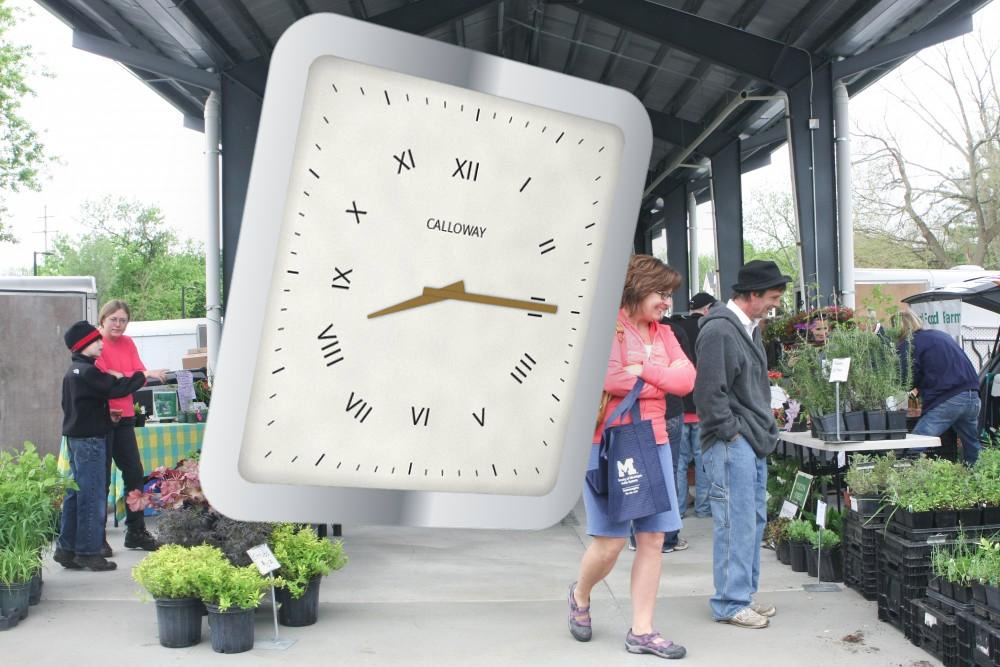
8:15
